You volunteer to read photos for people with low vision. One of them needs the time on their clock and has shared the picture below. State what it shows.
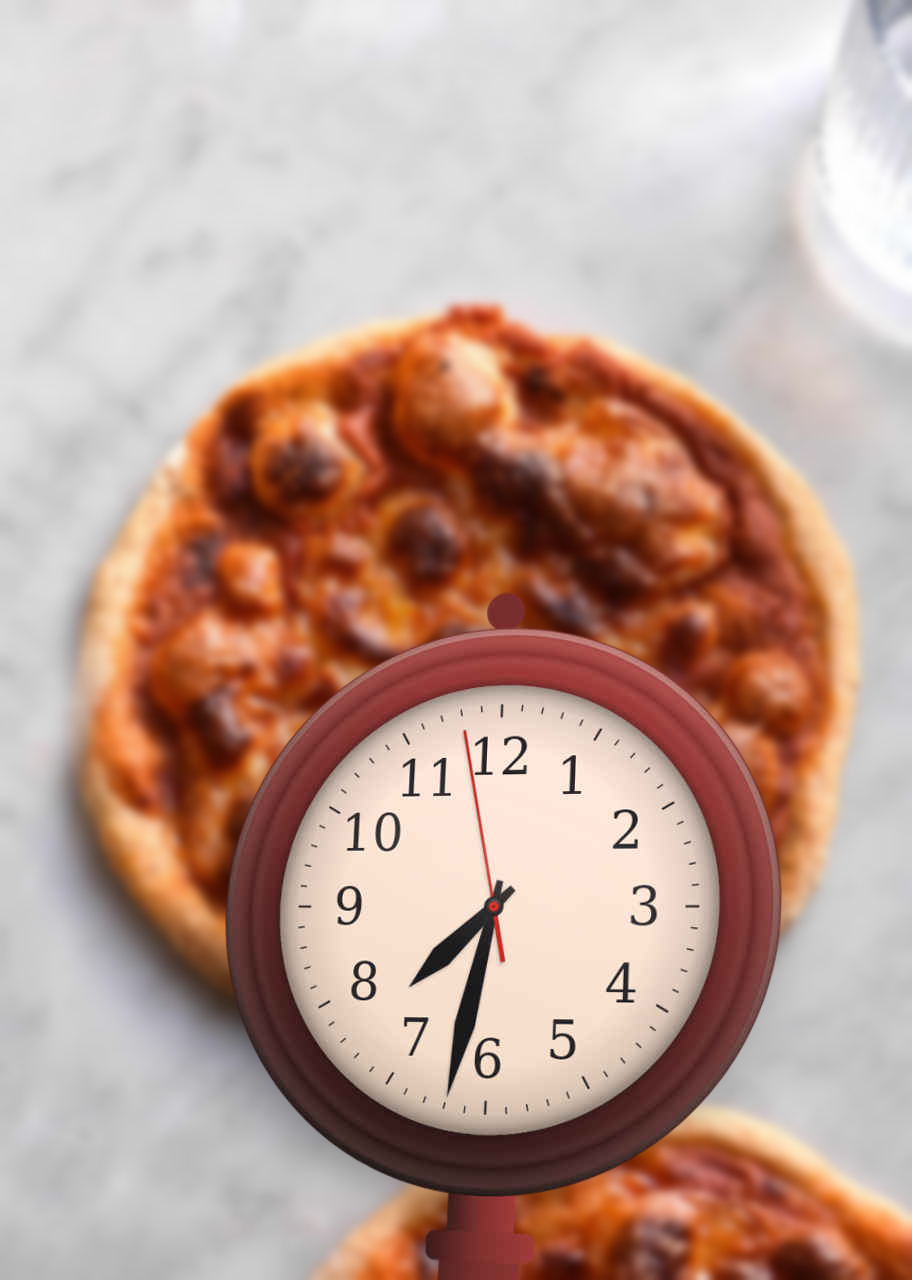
7:31:58
